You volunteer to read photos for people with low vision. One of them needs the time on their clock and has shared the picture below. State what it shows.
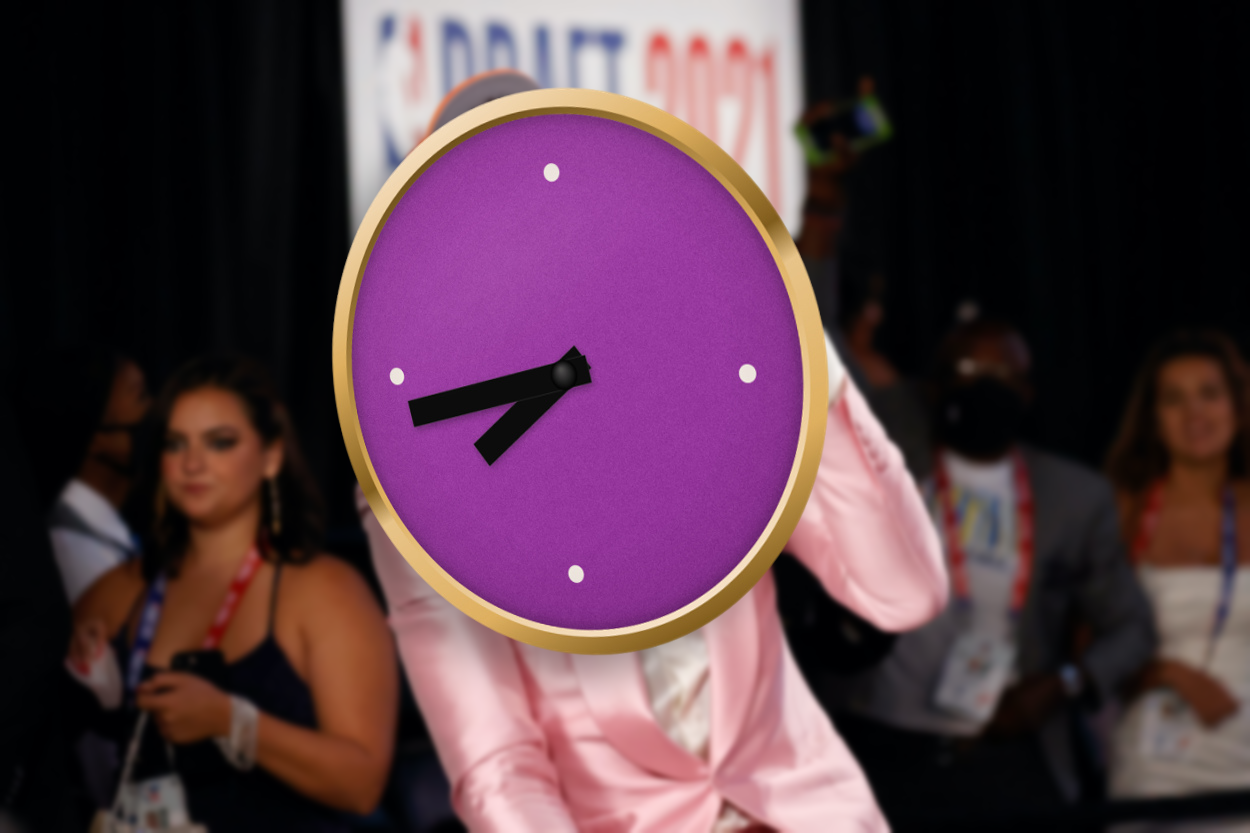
7:43
